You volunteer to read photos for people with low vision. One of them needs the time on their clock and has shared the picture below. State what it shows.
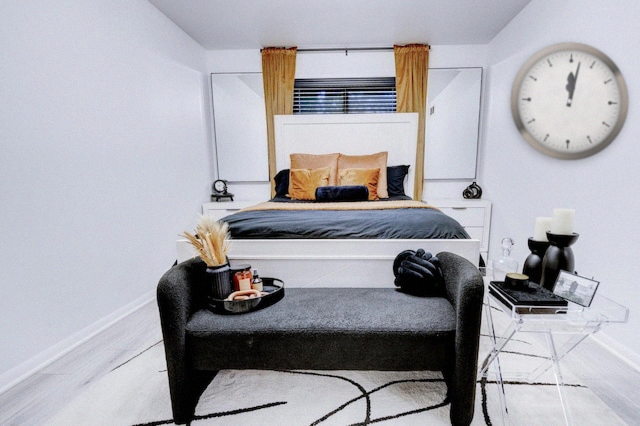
12:02
